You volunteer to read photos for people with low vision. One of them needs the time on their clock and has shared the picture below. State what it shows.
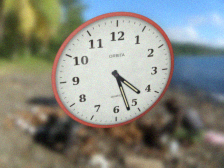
4:27
